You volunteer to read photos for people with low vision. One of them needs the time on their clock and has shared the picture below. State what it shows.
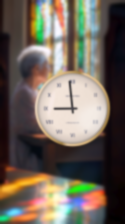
8:59
